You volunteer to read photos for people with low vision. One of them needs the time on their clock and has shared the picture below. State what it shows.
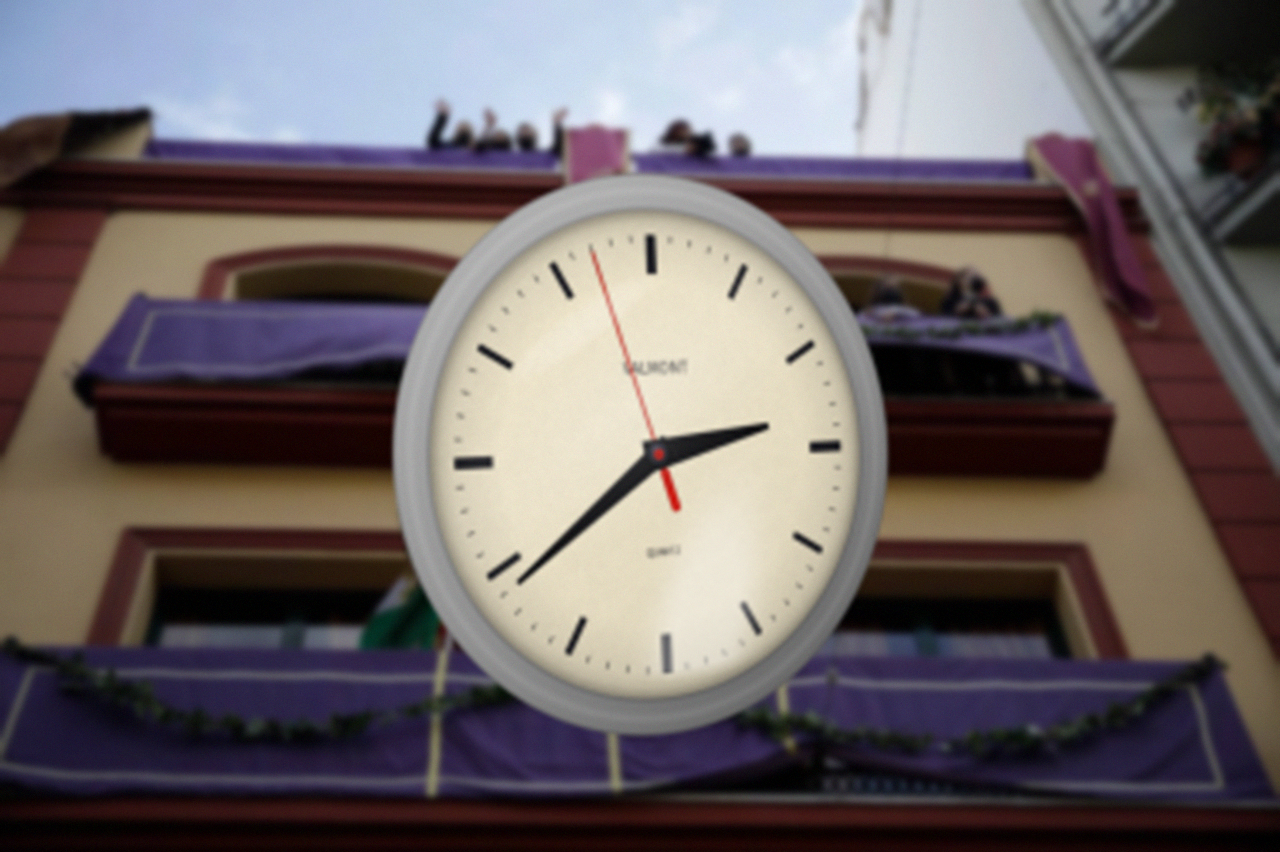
2:38:57
